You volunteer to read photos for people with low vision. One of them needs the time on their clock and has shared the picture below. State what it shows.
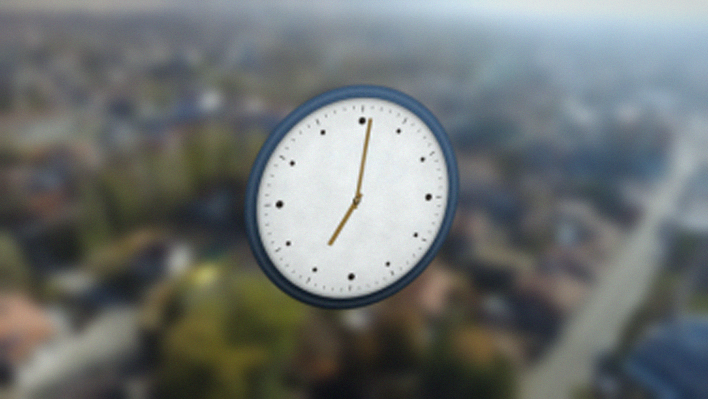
7:01
